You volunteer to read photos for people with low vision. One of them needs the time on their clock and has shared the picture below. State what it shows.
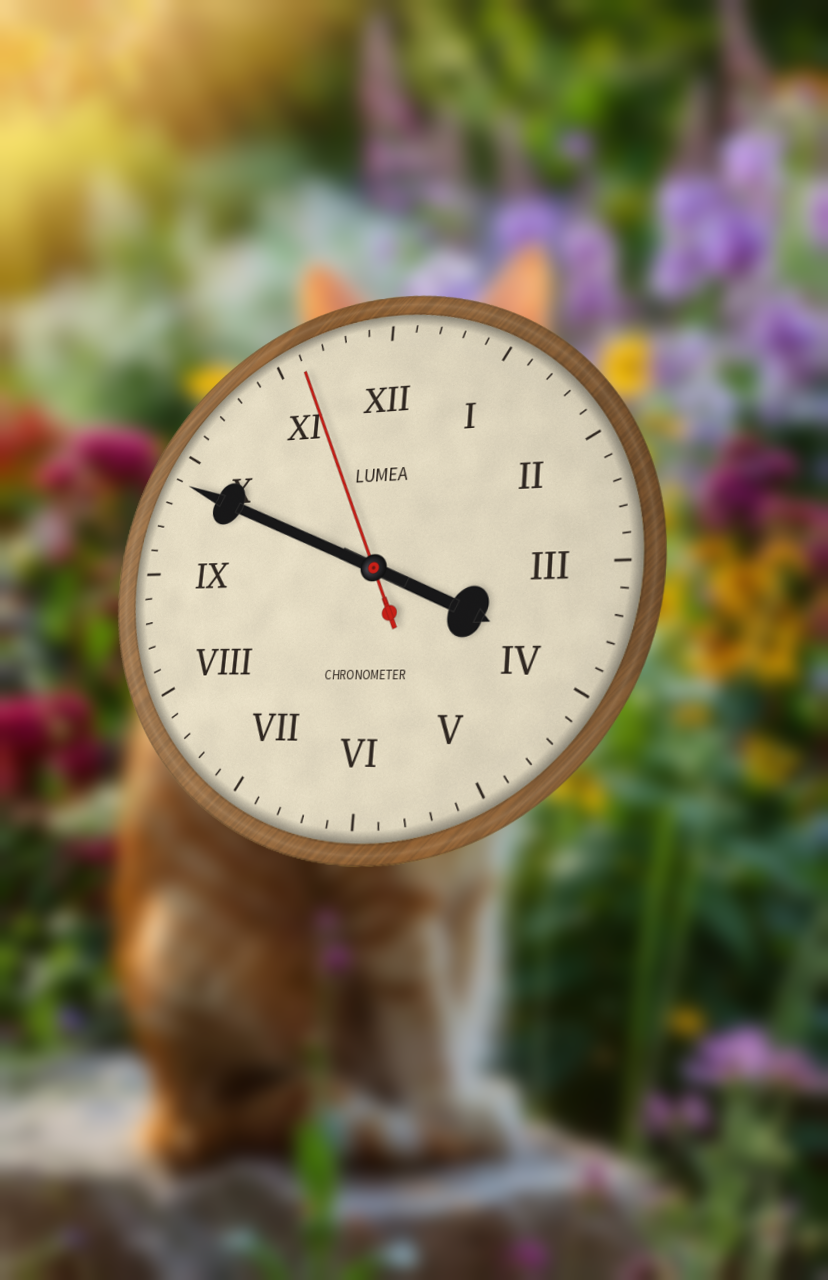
3:48:56
